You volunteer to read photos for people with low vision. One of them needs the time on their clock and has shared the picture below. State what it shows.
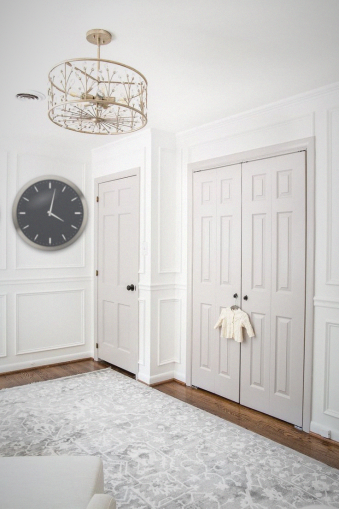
4:02
